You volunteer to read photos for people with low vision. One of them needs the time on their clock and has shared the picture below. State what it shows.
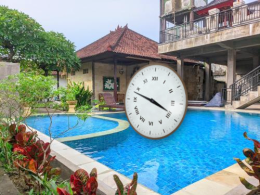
3:48
